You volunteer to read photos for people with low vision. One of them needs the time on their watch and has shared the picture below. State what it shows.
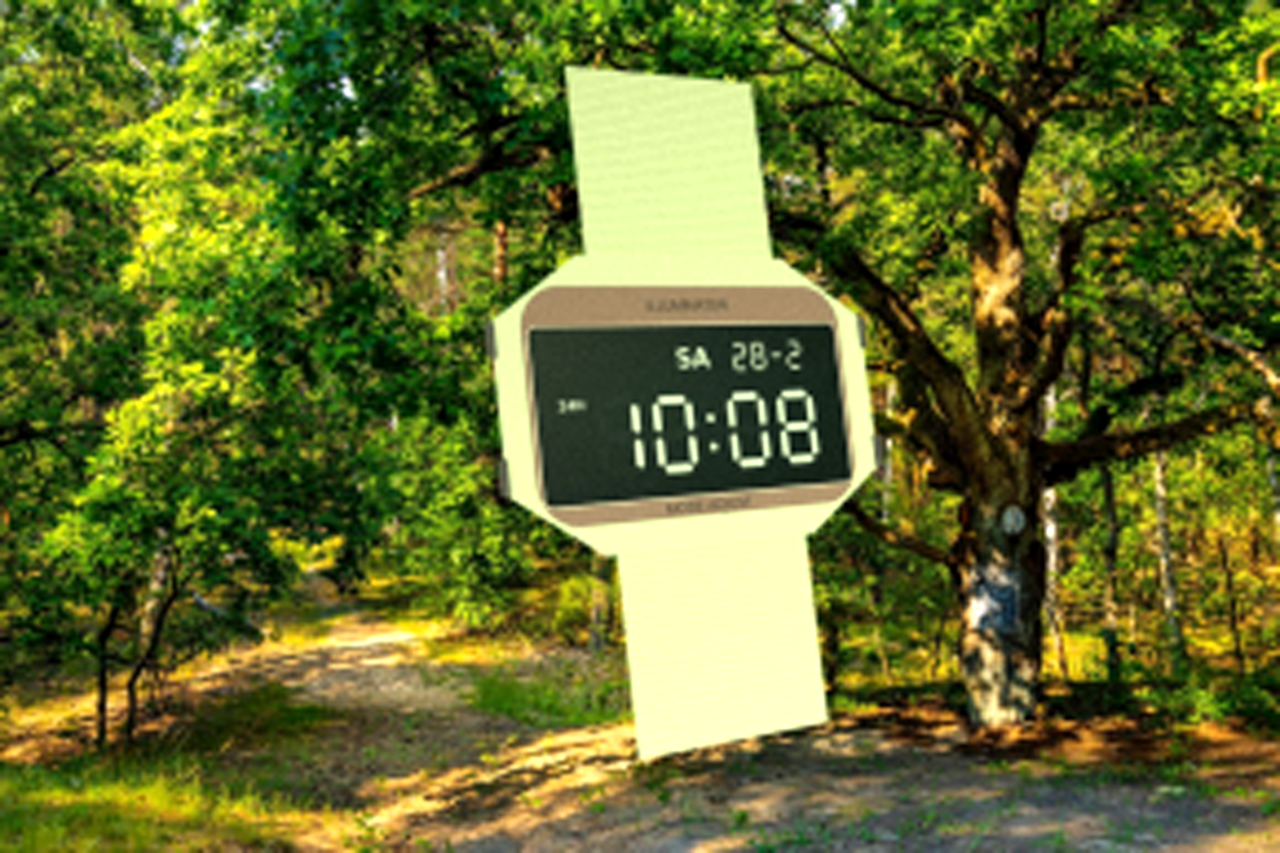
10:08
